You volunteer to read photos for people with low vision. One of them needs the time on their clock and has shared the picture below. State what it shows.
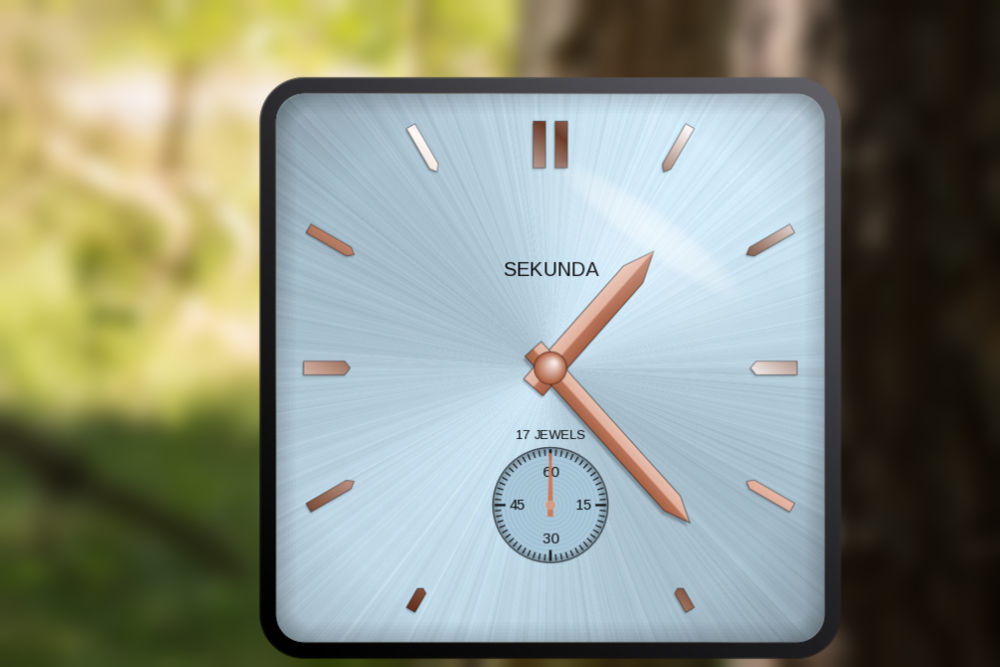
1:23:00
